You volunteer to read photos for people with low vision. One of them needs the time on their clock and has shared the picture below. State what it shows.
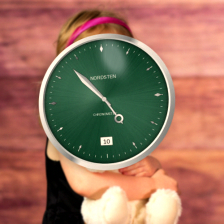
4:53
